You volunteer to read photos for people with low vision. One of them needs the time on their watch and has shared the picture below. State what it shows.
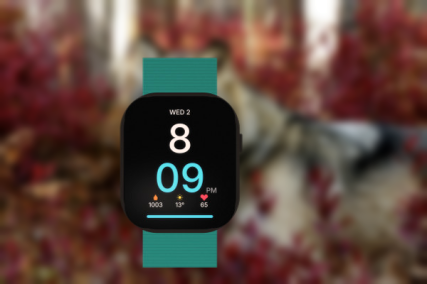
8:09
